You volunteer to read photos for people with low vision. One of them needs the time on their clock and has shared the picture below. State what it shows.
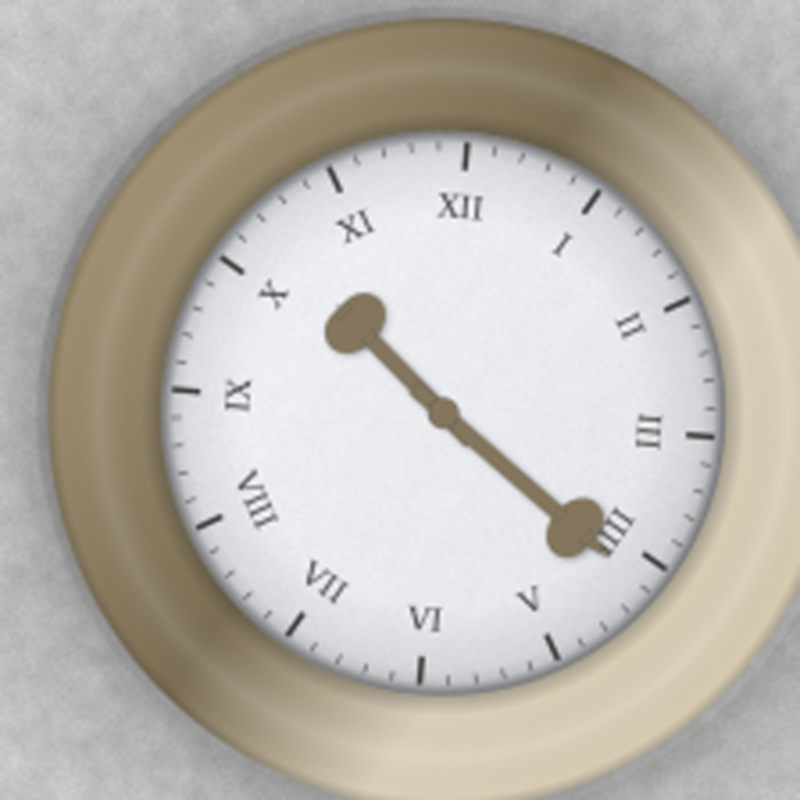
10:21
